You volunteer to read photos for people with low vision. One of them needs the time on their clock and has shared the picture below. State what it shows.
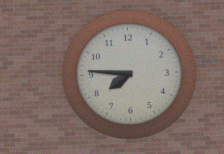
7:46
